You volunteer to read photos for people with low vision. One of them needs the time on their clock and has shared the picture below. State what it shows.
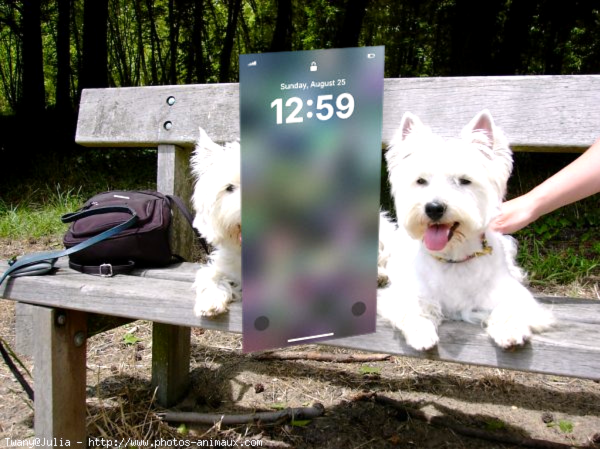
12:59
